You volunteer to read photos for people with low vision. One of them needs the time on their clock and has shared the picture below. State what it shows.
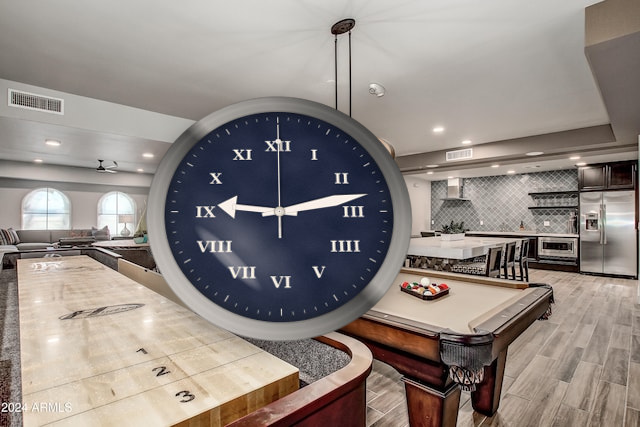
9:13:00
